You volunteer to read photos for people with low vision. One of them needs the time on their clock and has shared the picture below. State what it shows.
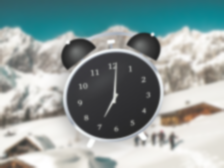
7:01
